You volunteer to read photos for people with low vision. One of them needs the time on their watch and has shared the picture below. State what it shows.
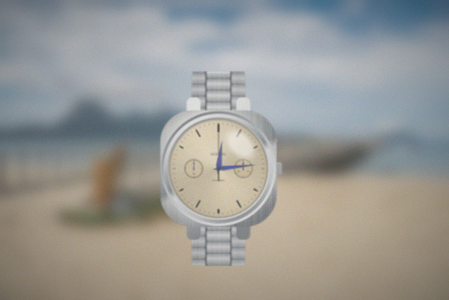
12:14
